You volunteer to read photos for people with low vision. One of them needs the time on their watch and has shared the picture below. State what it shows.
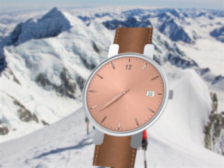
7:38
